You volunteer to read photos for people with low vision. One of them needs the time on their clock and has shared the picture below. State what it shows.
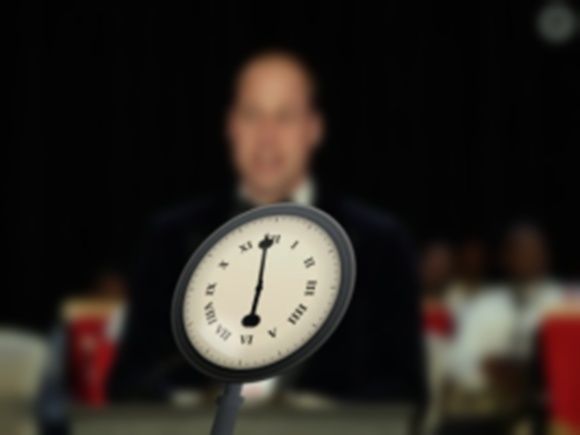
5:59
